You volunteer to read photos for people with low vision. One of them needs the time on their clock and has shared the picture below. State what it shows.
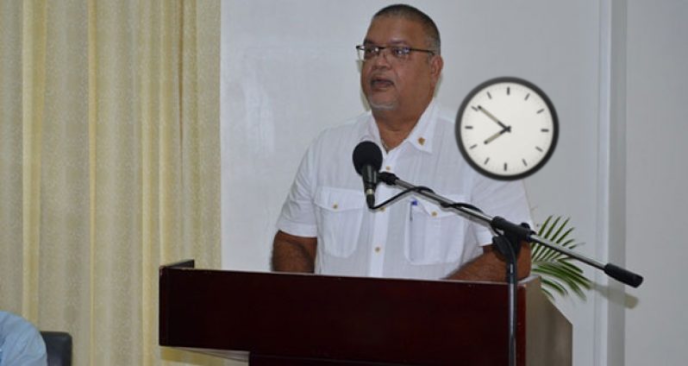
7:51
